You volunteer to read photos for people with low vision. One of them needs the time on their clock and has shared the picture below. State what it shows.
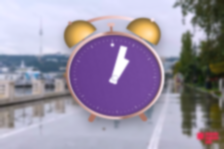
1:03
